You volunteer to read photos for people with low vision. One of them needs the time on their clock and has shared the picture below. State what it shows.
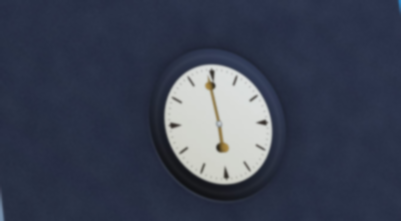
5:59
